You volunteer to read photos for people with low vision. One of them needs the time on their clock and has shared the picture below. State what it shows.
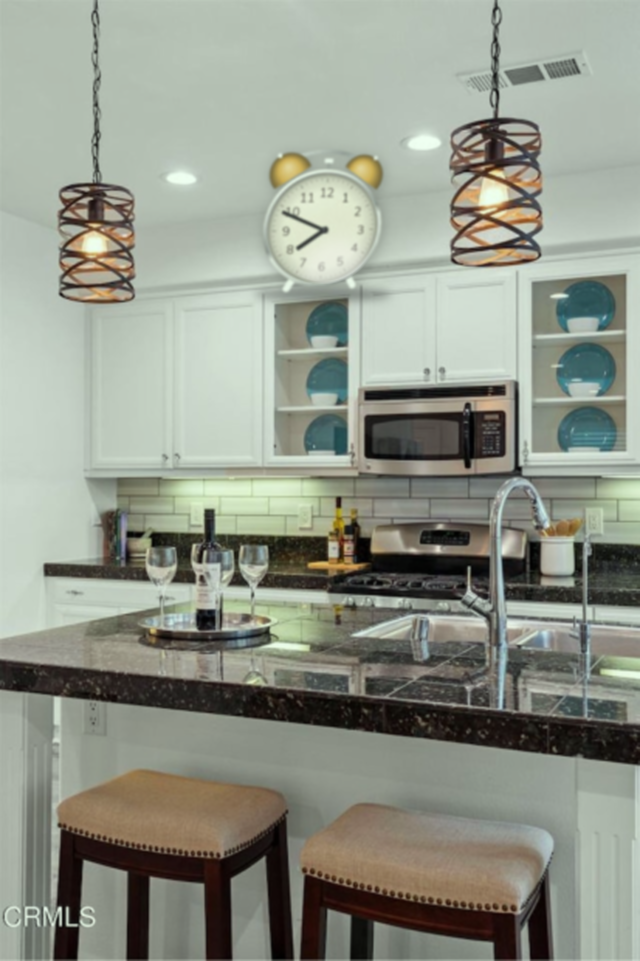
7:49
